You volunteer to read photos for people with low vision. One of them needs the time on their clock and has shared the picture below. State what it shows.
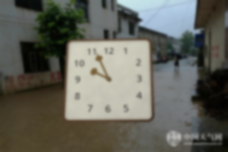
9:56
